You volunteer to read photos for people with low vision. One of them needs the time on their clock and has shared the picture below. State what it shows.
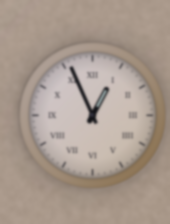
12:56
